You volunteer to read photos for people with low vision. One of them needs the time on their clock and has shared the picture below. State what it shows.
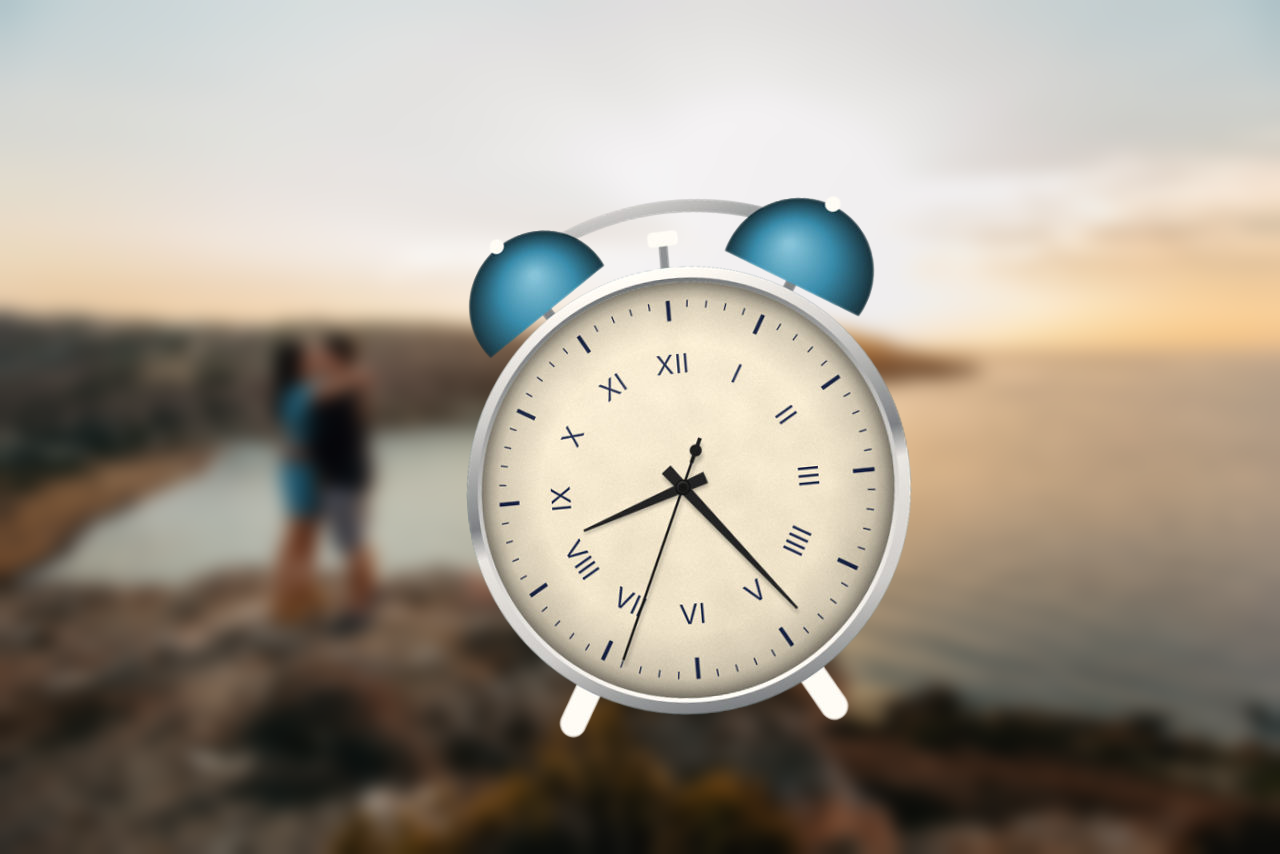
8:23:34
